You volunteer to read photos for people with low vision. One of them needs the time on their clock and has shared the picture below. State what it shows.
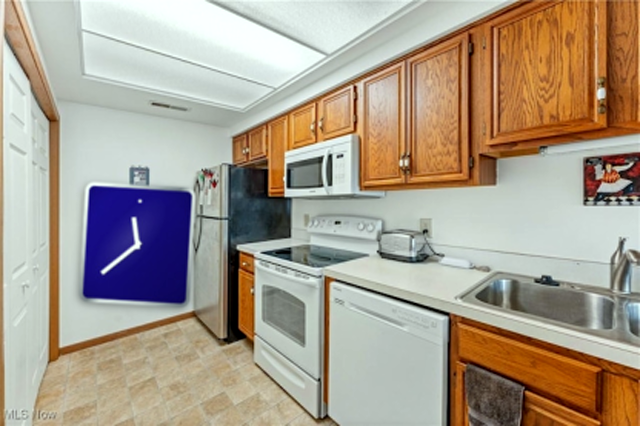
11:38
